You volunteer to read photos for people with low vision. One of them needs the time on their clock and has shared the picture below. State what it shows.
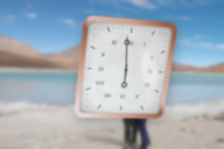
5:59
